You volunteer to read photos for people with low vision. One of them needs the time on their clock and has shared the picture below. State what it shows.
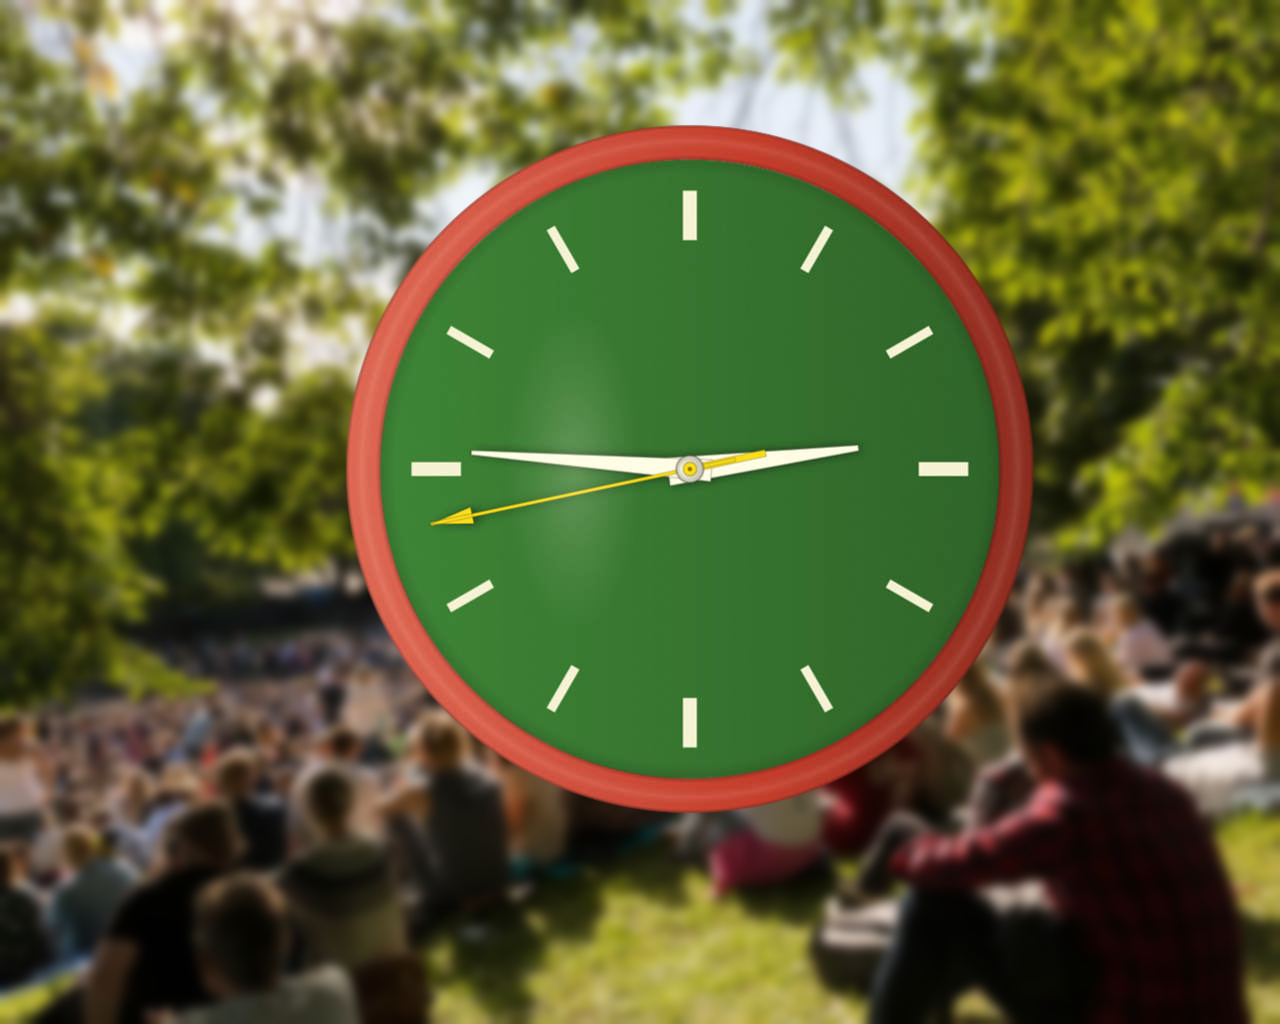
2:45:43
